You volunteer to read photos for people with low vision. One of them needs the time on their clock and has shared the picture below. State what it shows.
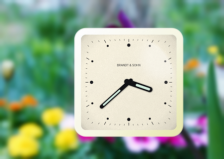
3:38
